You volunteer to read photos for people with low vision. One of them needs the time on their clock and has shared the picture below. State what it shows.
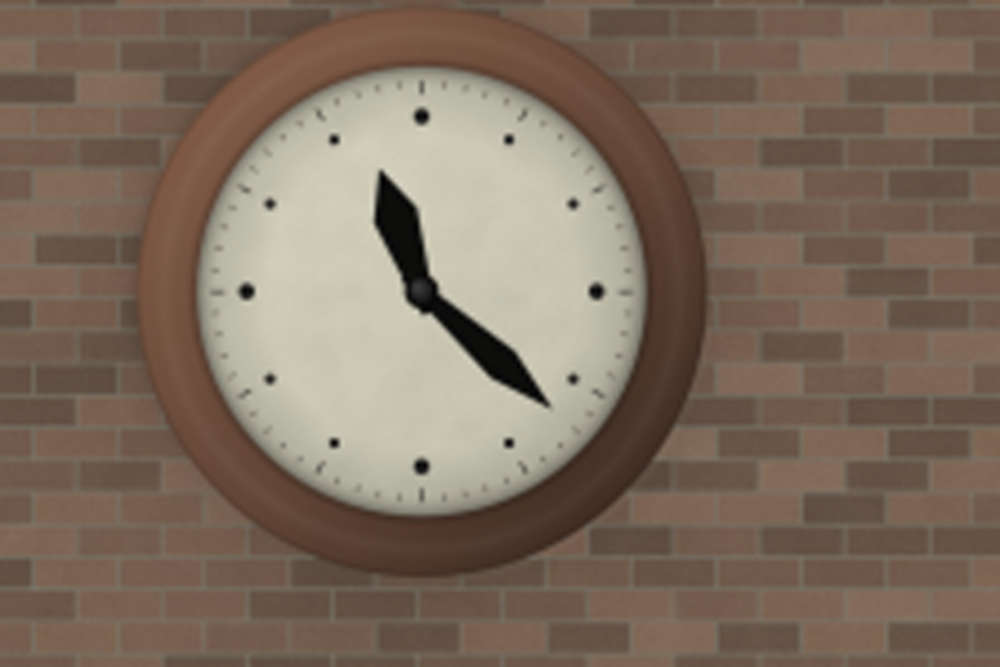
11:22
